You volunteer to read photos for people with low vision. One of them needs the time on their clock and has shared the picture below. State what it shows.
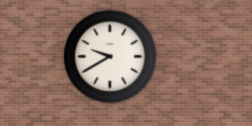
9:40
